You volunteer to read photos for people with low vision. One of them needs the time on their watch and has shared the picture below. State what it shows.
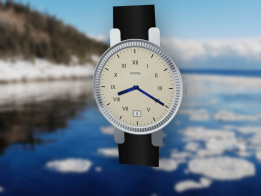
8:20
